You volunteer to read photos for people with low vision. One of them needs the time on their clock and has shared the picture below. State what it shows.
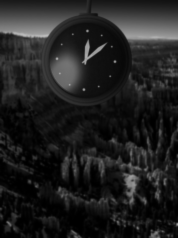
12:08
